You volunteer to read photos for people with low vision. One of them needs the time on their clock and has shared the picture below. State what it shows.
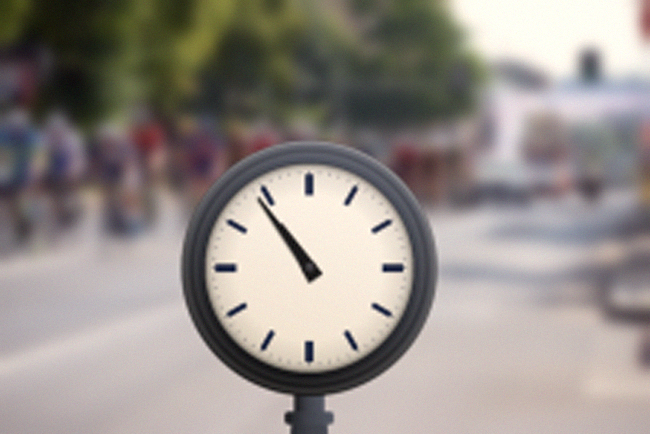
10:54
